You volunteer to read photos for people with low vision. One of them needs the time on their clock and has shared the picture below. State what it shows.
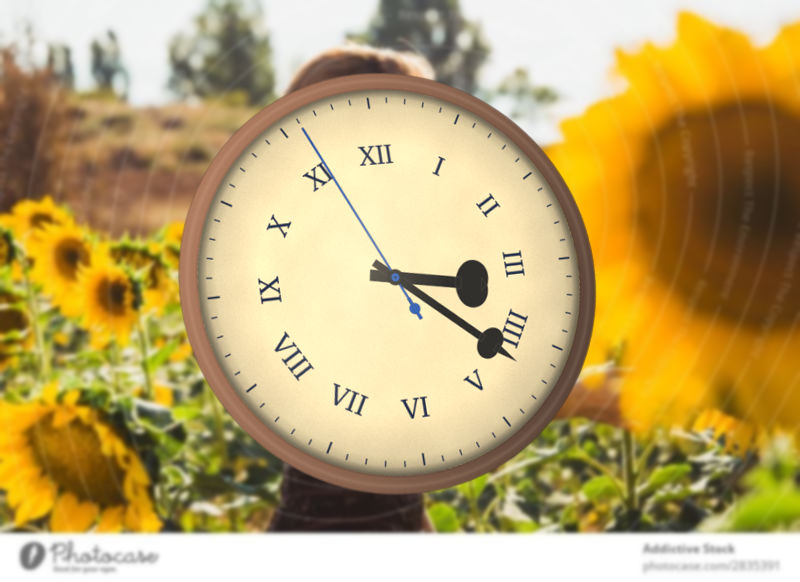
3:21:56
